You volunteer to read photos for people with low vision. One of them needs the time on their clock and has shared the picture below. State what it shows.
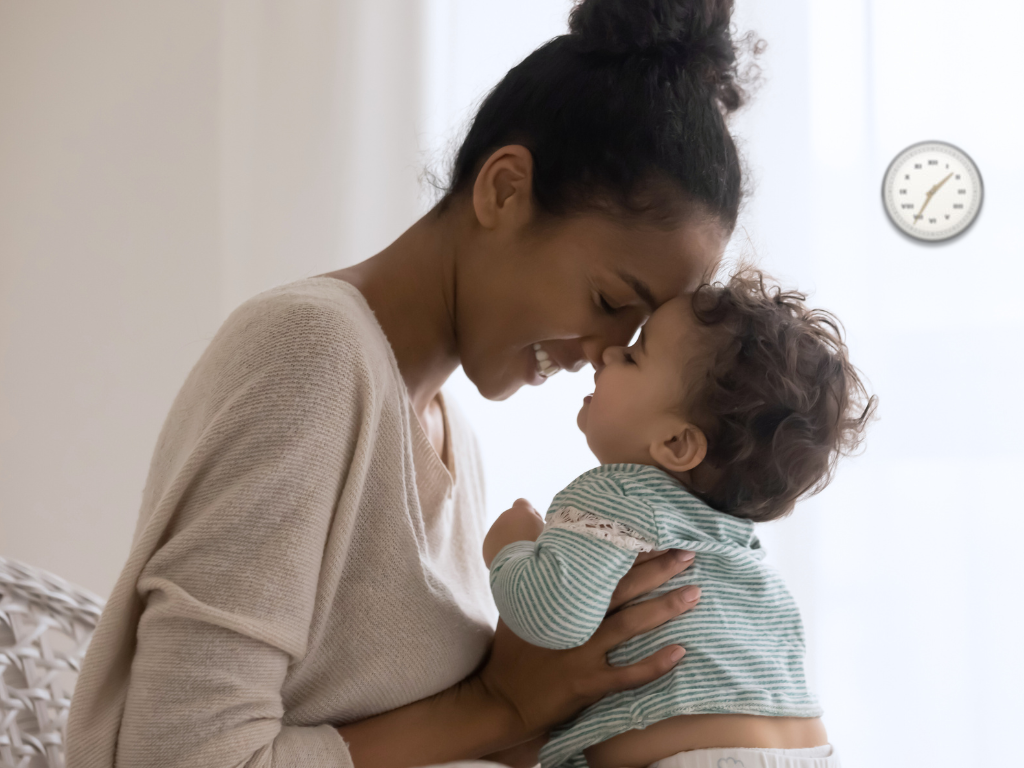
1:35
